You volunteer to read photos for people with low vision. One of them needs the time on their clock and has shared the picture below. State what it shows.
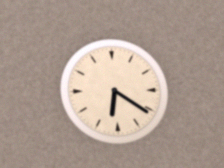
6:21
